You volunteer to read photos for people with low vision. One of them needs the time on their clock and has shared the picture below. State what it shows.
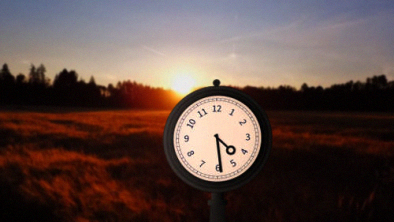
4:29
